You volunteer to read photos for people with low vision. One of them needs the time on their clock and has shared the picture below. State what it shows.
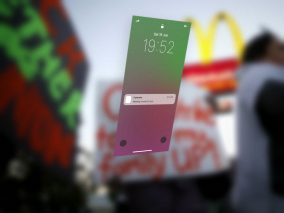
19:52
